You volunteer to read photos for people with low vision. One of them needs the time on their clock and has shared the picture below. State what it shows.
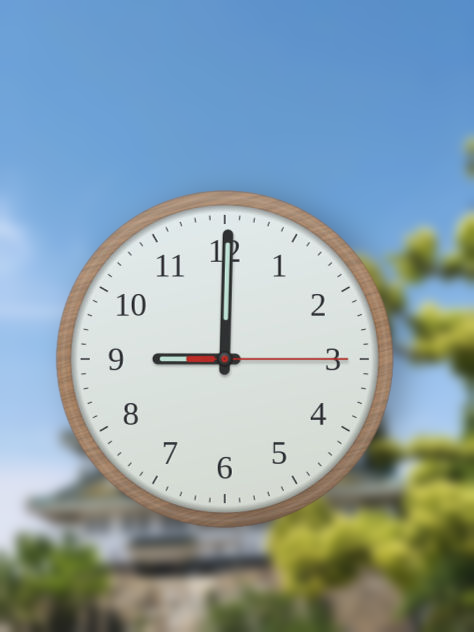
9:00:15
